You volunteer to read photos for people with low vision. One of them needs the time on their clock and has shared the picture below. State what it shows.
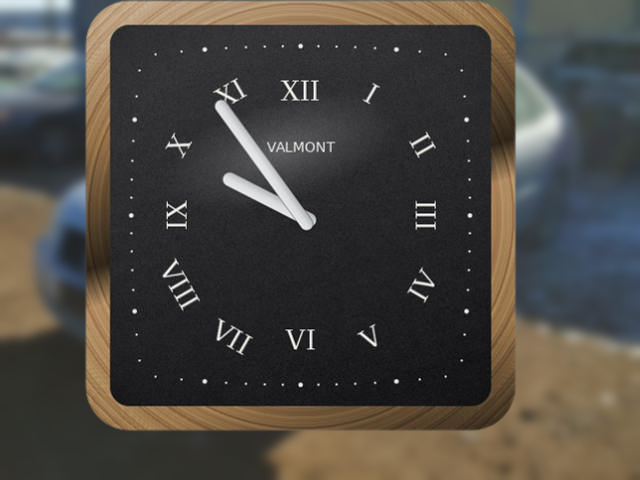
9:54
